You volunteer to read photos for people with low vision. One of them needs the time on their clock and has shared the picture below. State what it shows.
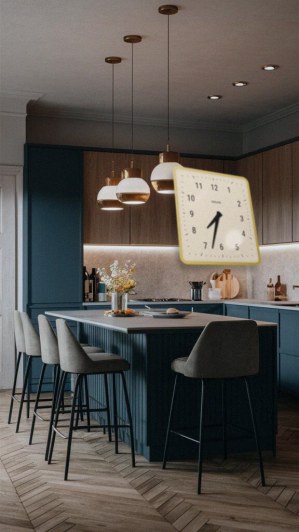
7:33
